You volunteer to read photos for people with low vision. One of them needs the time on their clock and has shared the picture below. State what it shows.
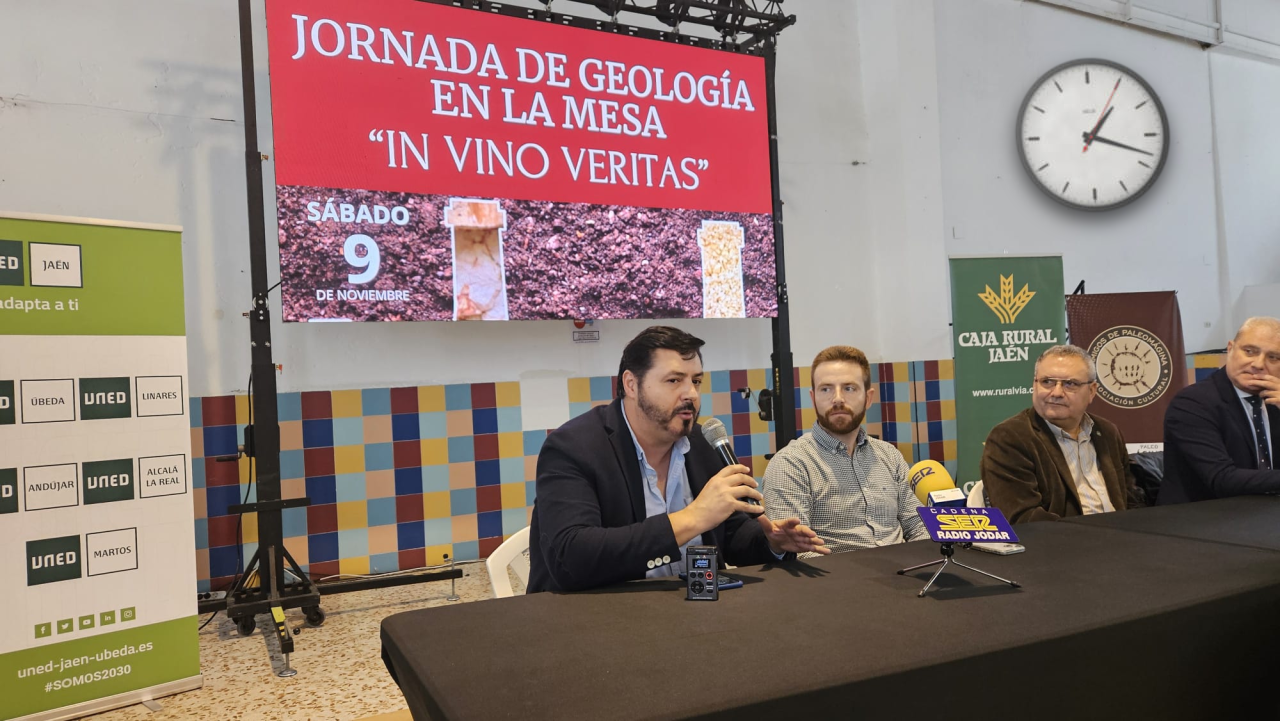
1:18:05
